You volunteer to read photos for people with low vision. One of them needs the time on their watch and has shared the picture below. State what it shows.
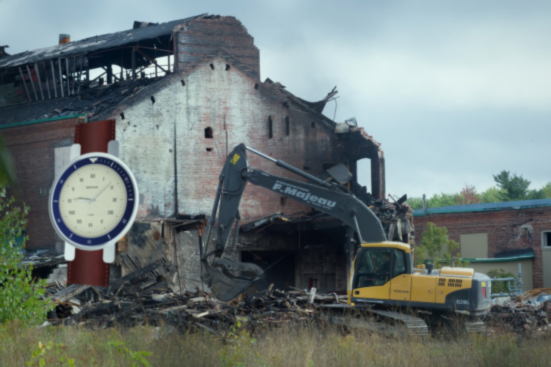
9:08
